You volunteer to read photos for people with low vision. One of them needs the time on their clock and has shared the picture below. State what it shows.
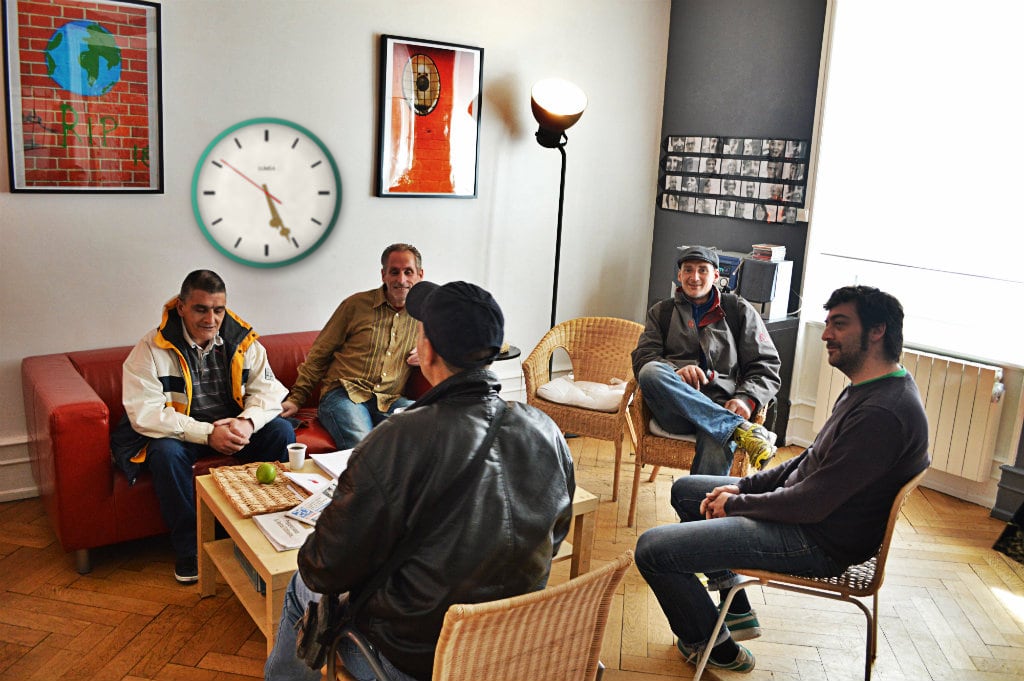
5:25:51
